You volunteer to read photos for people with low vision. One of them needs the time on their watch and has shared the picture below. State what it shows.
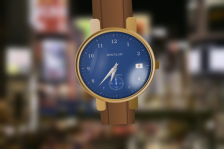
6:37
